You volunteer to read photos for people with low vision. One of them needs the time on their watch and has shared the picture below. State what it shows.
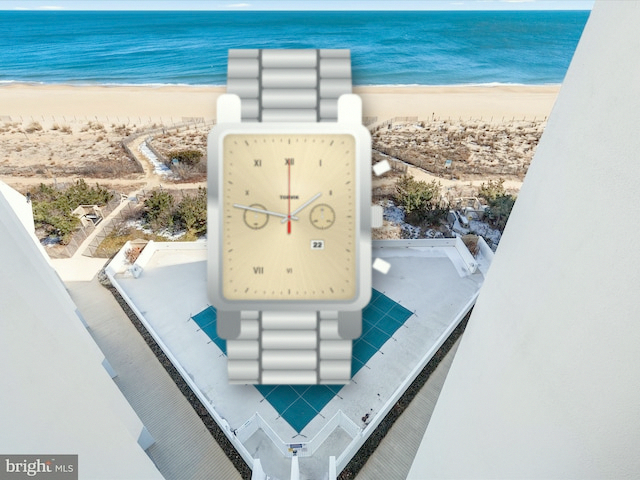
1:47
